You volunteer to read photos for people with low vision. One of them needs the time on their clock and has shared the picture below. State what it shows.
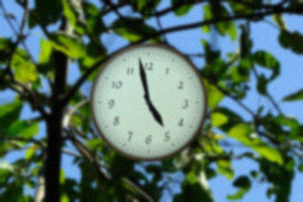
4:58
